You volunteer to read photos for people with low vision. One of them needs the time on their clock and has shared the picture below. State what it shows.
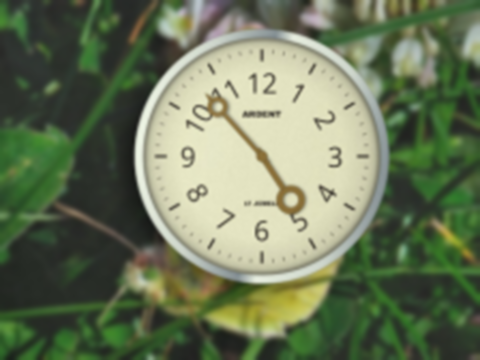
4:53
